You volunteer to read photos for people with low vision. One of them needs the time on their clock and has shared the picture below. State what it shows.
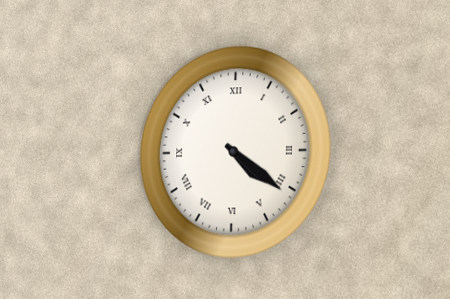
4:21
